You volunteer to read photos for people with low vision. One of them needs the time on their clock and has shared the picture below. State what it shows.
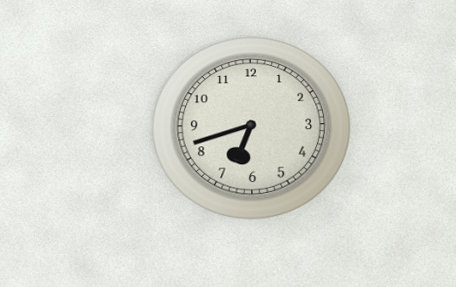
6:42
